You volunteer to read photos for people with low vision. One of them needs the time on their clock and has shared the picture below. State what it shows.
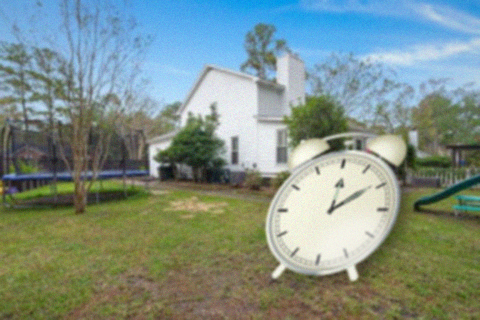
12:09
